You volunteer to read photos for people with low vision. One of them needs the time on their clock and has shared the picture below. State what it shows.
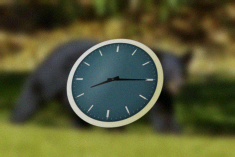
8:15
